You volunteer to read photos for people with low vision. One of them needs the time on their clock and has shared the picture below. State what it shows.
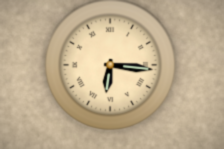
6:16
